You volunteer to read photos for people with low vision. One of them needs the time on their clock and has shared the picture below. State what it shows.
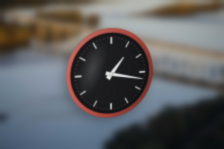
1:17
